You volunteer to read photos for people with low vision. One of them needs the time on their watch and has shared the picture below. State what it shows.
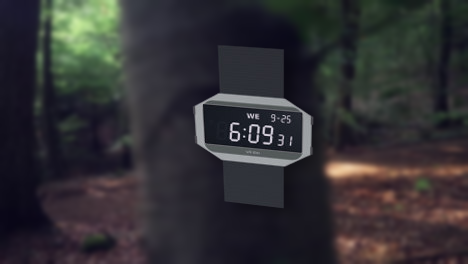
6:09:31
